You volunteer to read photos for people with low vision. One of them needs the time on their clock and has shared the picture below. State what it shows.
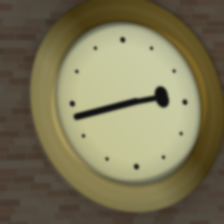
2:43
